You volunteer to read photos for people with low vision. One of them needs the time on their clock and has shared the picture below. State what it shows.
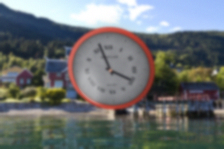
3:57
